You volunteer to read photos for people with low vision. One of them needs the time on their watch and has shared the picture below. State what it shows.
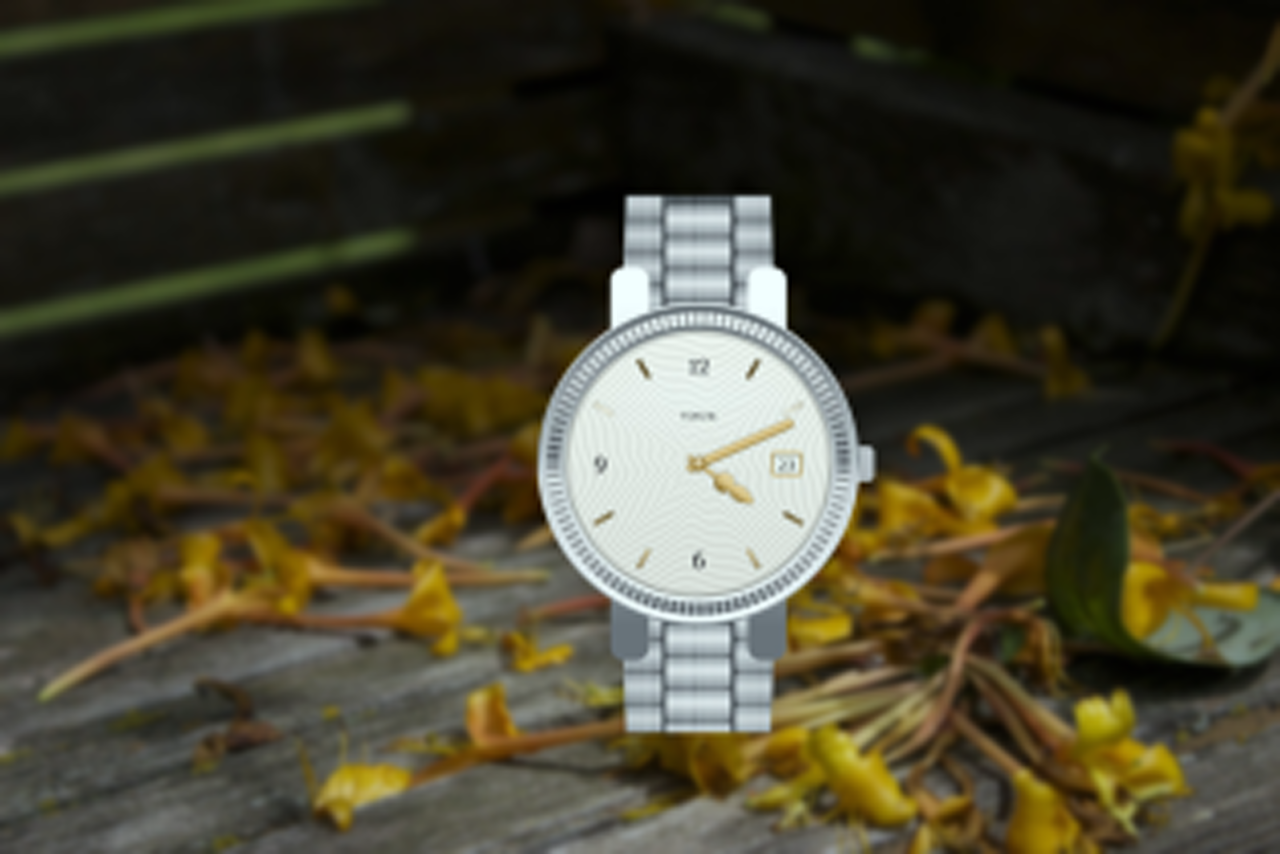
4:11
